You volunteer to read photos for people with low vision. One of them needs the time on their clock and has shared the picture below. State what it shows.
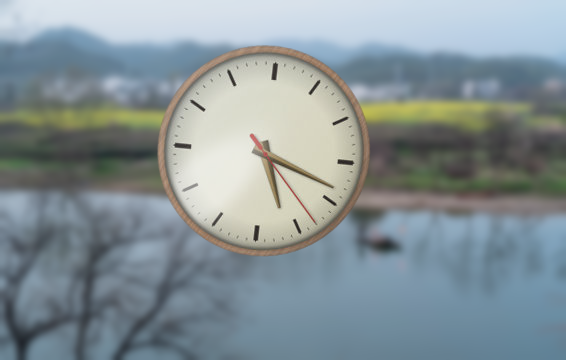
5:18:23
